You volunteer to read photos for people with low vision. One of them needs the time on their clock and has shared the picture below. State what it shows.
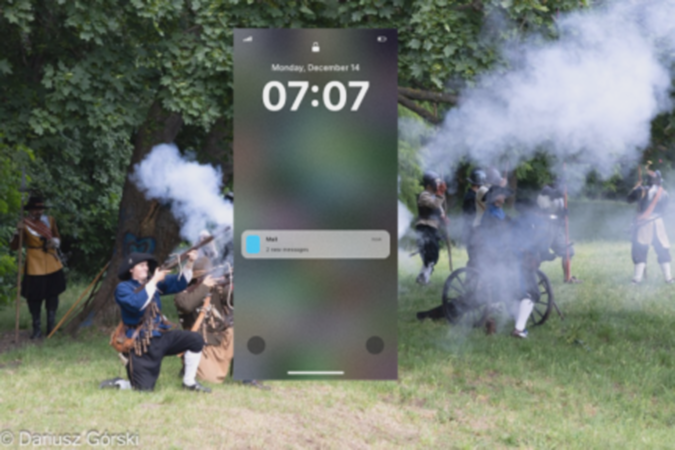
7:07
